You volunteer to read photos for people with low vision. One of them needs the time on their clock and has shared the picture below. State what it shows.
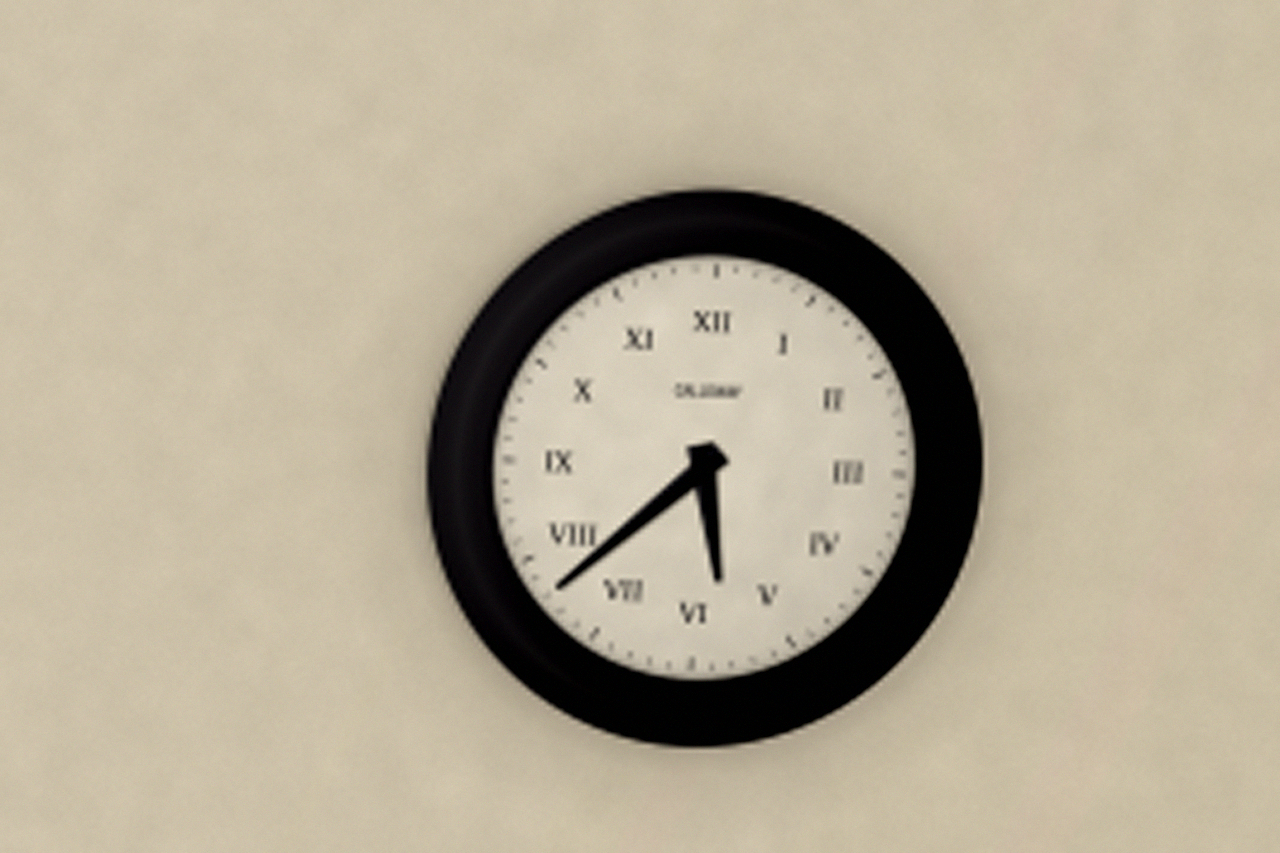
5:38
